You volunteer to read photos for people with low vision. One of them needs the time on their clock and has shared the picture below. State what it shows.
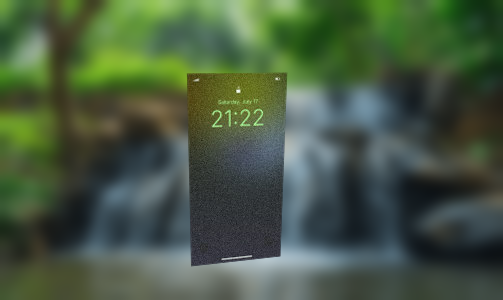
21:22
